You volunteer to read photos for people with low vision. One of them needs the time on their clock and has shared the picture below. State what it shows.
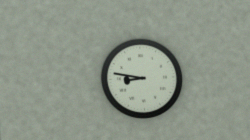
8:47
